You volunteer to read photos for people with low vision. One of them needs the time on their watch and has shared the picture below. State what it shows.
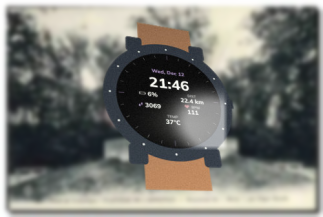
21:46
